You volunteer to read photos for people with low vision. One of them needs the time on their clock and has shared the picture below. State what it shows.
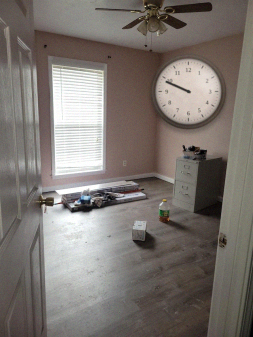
9:49
